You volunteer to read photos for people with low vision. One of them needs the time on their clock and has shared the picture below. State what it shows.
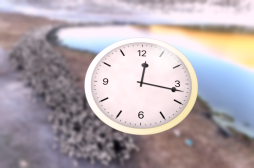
12:17
